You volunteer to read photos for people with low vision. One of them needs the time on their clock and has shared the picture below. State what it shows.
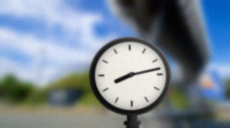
8:13
